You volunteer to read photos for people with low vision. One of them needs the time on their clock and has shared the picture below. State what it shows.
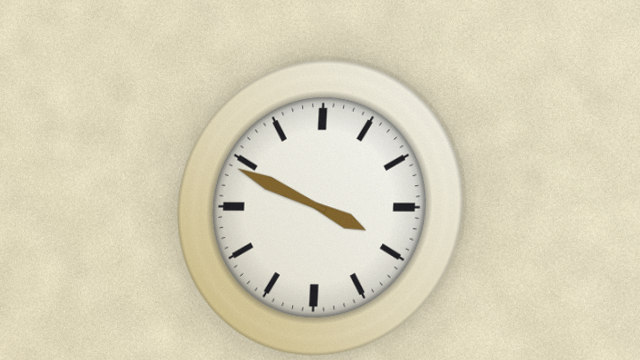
3:49
